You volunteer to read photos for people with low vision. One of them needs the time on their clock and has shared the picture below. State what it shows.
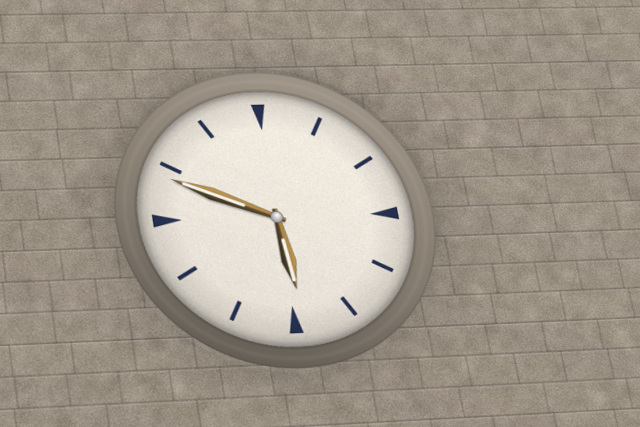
5:49
